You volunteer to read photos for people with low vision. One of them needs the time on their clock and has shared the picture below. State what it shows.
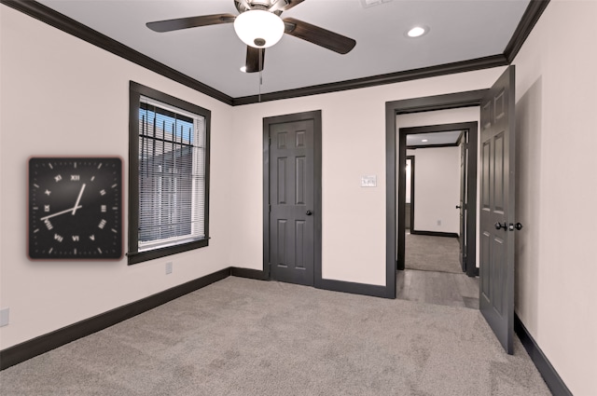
12:42
